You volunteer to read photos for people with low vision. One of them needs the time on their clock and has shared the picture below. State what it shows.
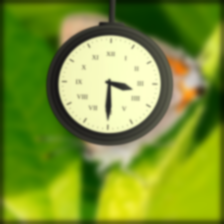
3:30
